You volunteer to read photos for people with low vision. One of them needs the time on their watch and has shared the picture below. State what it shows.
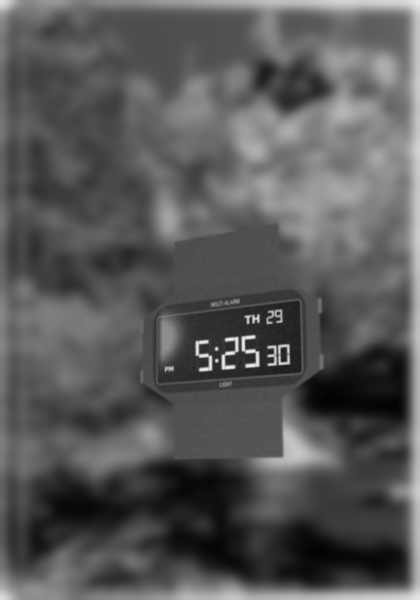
5:25:30
